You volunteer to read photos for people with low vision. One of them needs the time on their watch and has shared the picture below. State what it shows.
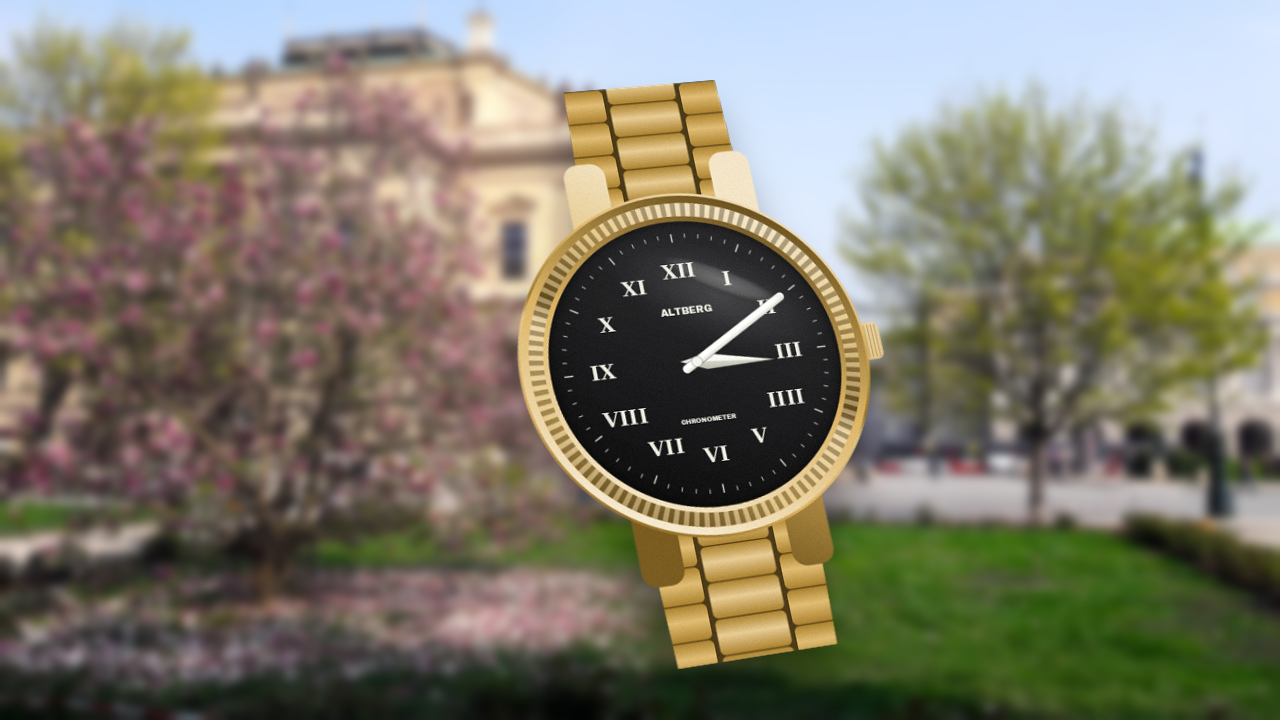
3:10
